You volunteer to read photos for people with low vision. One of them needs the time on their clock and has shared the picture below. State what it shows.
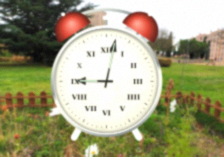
9:02
